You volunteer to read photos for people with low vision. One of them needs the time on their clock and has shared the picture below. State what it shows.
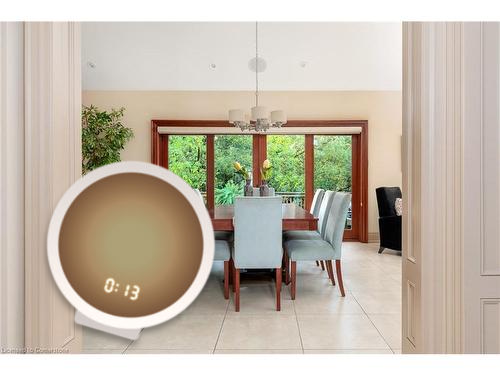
0:13
